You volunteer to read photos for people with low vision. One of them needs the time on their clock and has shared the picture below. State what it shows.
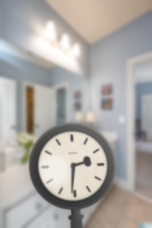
2:31
